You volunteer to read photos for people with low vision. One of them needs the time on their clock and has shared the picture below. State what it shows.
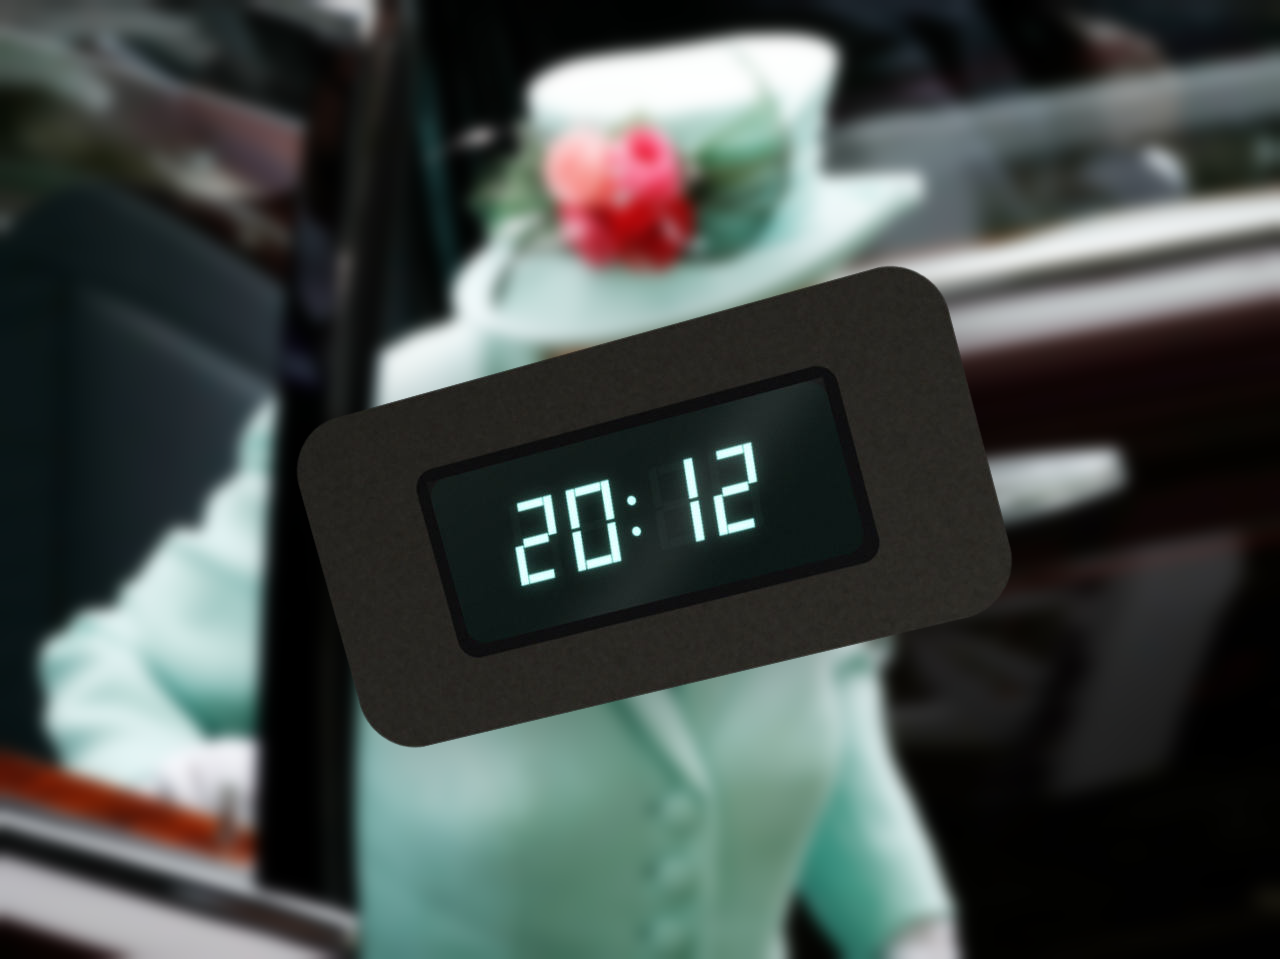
20:12
